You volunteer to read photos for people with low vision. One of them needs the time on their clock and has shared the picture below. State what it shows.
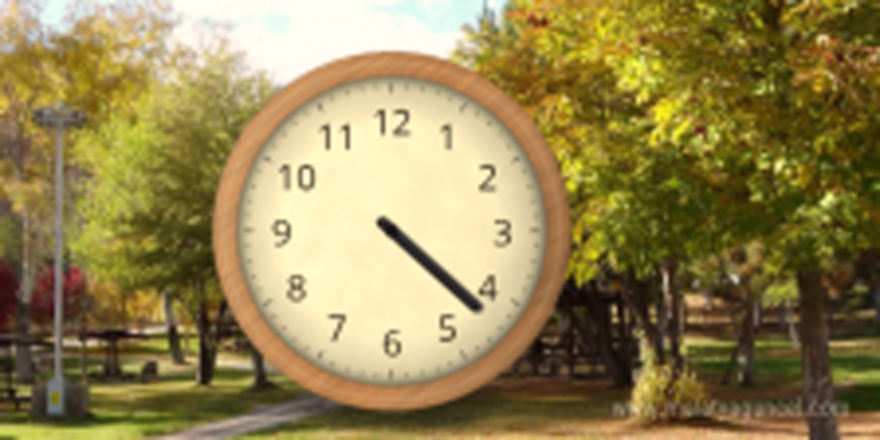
4:22
